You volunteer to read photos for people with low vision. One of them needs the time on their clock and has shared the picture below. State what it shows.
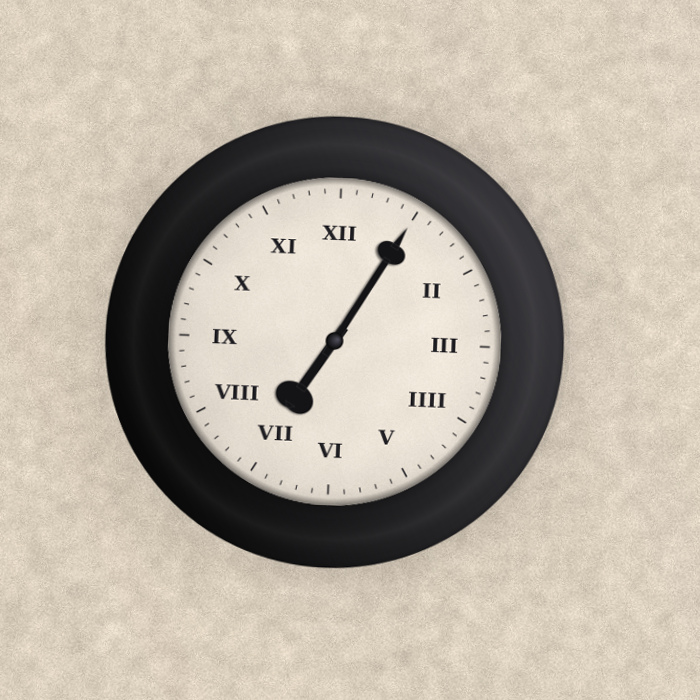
7:05
